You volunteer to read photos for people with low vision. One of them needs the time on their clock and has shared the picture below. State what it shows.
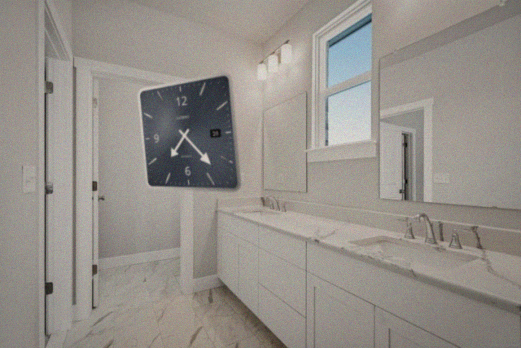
7:23
